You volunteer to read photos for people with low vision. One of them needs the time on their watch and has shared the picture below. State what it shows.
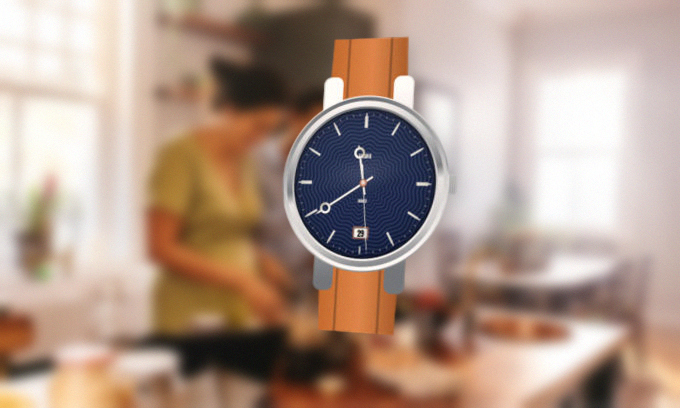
11:39:29
